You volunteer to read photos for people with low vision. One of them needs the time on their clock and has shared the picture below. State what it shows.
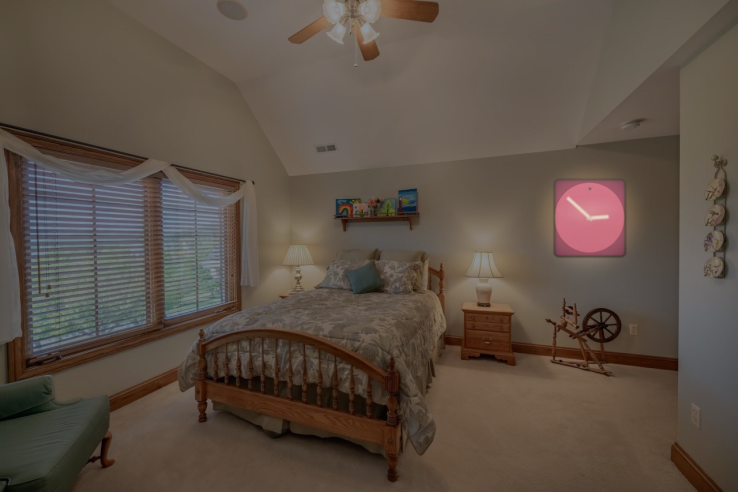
2:52
